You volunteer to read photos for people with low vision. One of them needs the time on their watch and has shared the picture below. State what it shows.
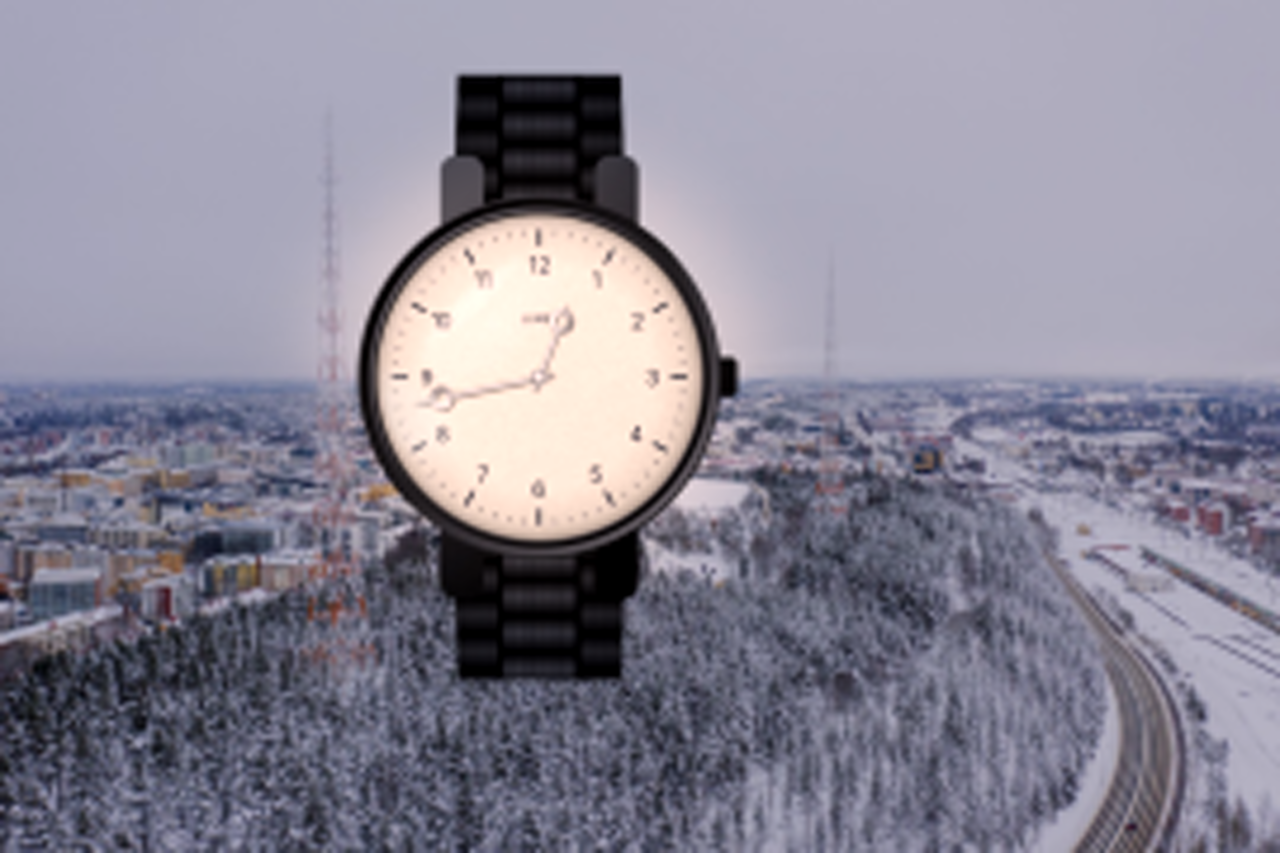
12:43
